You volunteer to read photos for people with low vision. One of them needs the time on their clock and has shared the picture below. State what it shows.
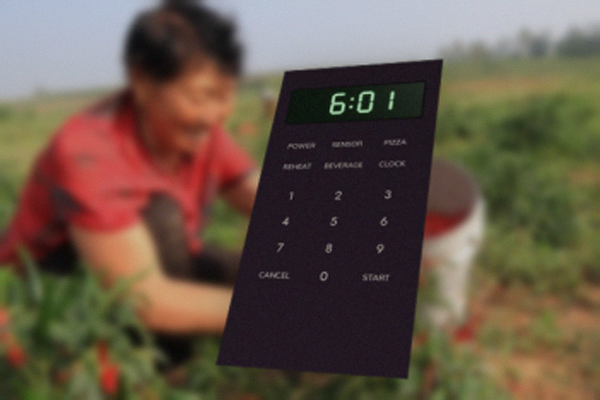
6:01
